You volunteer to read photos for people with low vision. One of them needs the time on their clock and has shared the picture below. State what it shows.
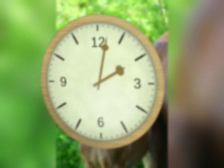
2:02
